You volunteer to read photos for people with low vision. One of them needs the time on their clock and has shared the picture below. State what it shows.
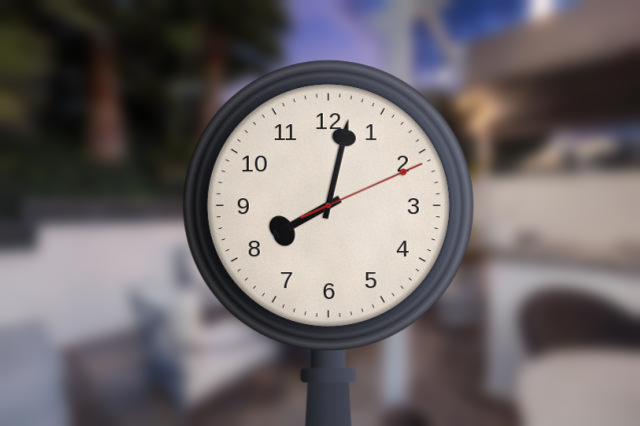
8:02:11
